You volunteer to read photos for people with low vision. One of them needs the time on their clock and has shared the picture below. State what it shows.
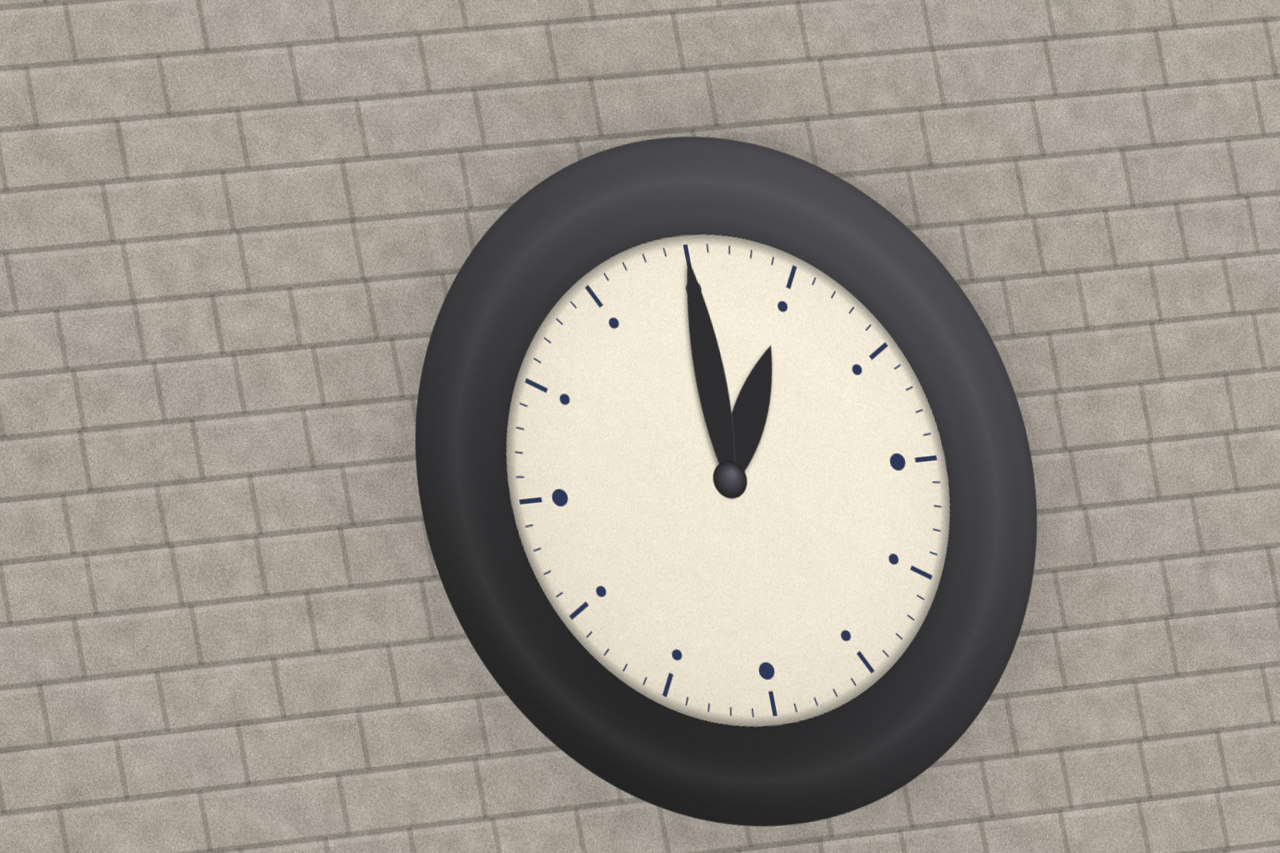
1:00
